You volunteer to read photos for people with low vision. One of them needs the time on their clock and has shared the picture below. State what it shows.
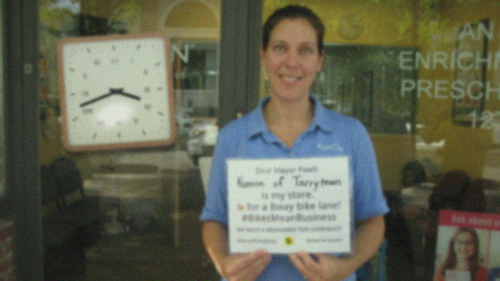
3:42
